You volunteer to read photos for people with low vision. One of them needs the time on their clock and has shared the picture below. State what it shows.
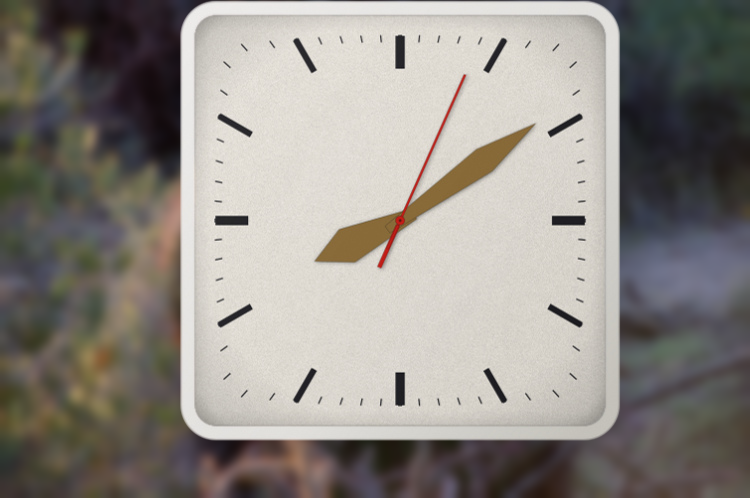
8:09:04
